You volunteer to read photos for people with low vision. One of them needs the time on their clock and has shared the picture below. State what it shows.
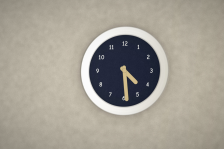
4:29
